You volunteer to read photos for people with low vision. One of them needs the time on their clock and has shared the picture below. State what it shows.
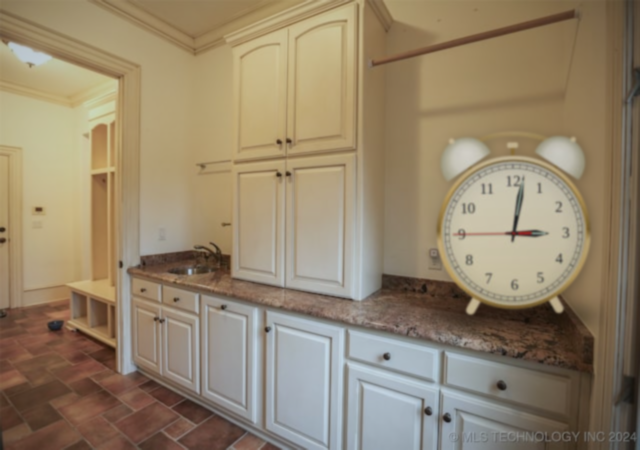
3:01:45
